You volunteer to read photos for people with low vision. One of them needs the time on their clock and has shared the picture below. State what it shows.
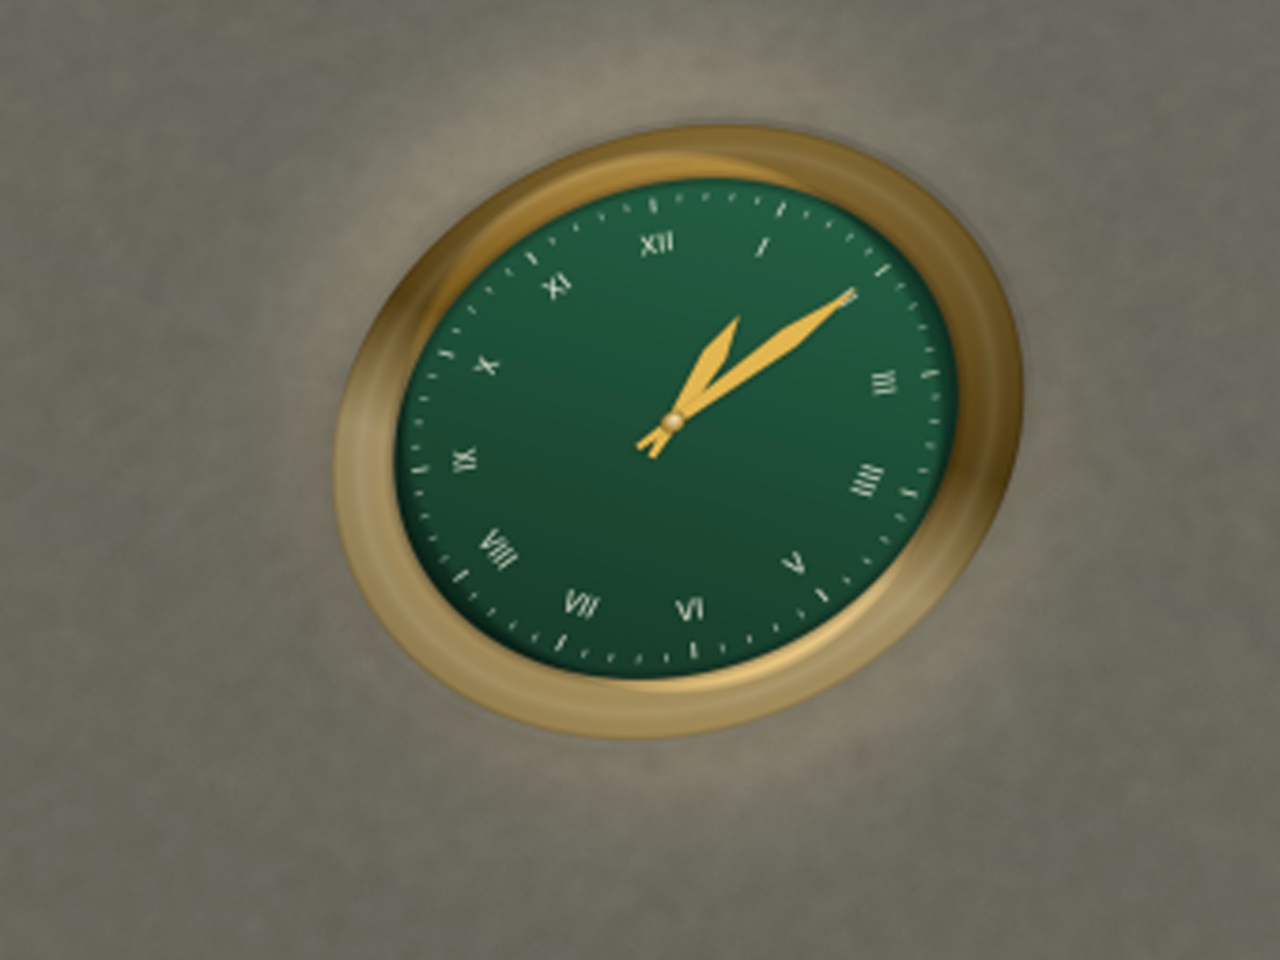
1:10
